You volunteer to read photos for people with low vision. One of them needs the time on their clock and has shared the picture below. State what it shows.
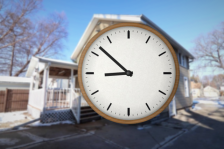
8:52
